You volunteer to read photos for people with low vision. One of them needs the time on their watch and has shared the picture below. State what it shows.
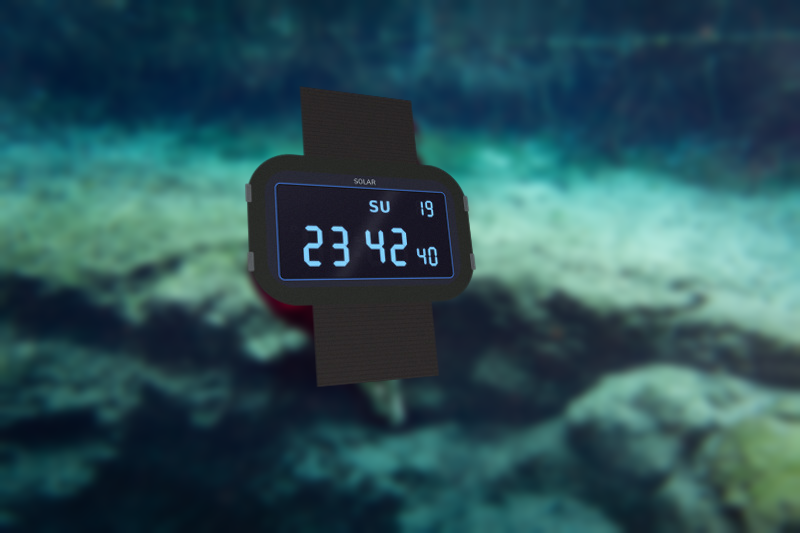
23:42:40
